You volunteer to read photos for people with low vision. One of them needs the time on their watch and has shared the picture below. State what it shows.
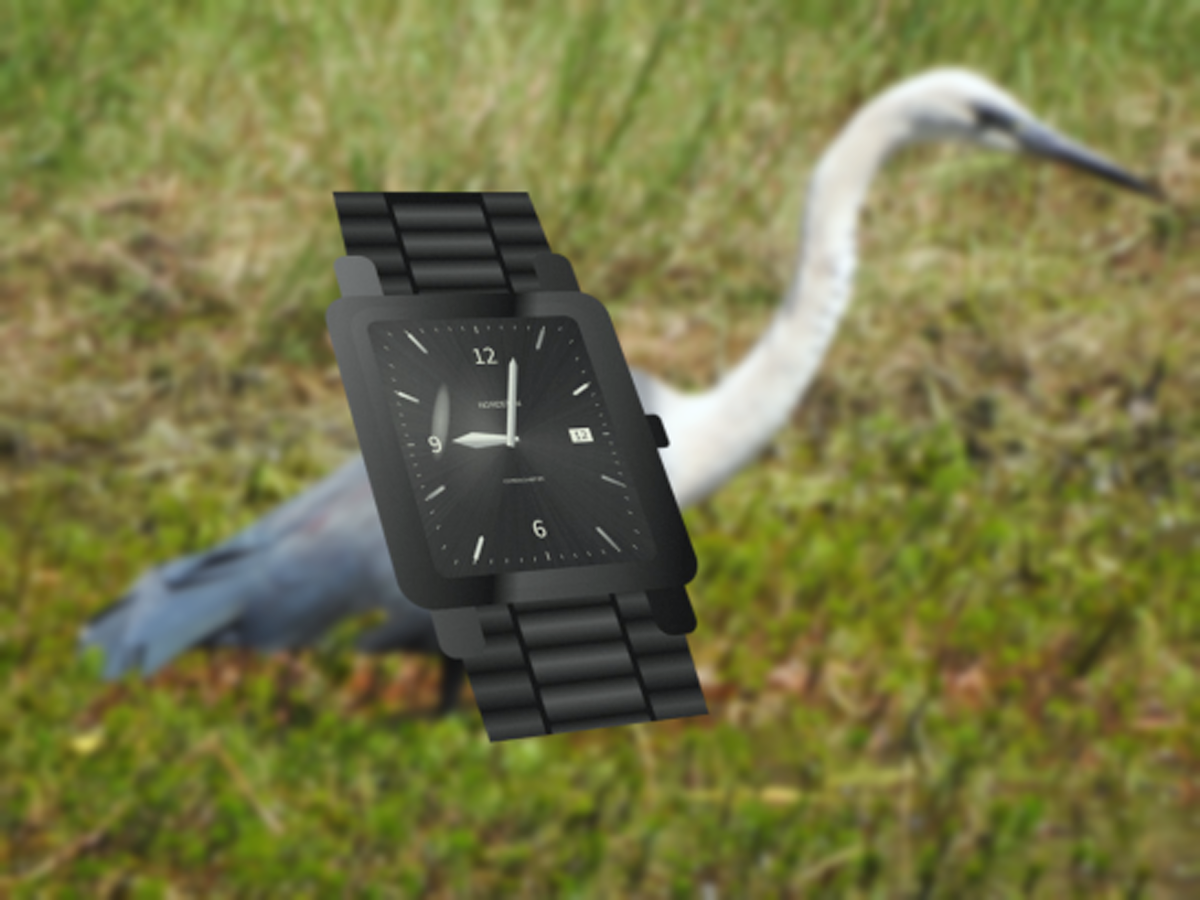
9:03
